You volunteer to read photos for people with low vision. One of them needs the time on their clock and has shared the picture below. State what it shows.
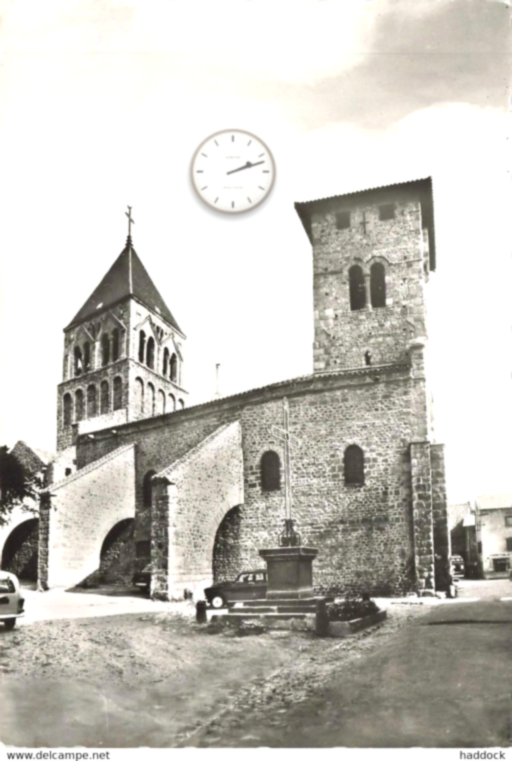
2:12
